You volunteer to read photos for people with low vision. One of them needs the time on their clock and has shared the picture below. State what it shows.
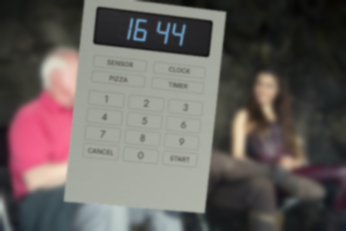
16:44
